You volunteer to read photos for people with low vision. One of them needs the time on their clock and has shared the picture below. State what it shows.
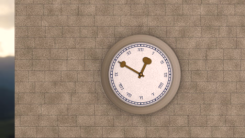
12:50
